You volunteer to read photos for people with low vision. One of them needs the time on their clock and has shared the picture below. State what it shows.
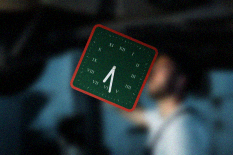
6:28
